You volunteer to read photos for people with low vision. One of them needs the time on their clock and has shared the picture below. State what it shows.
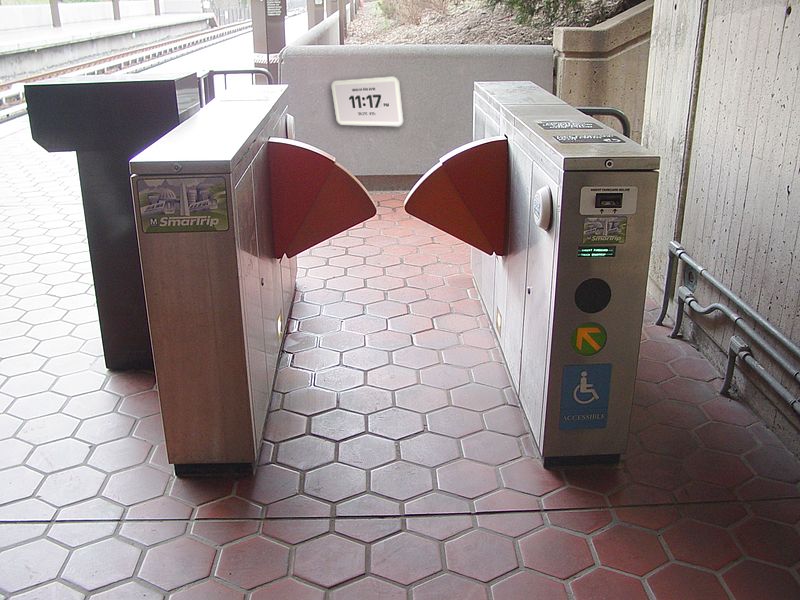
11:17
